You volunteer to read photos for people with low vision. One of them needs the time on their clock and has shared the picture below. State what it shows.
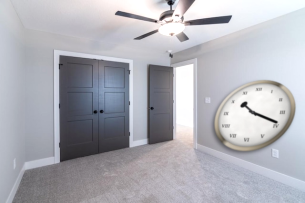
10:19
